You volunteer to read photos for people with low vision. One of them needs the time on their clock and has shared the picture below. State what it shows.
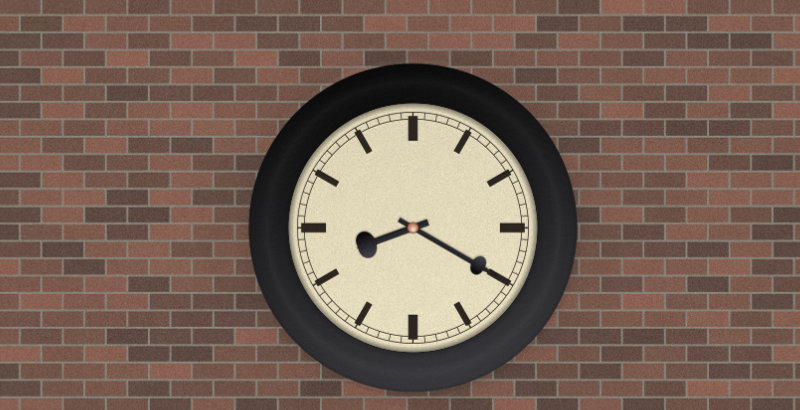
8:20
